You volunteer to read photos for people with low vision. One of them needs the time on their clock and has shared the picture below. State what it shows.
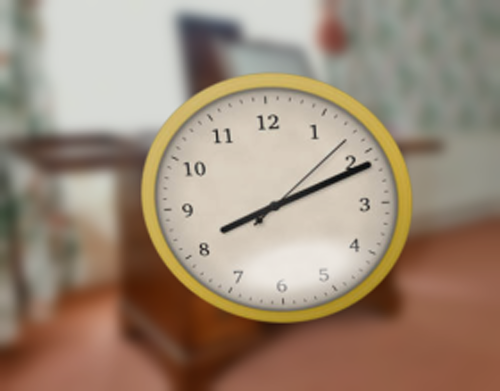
8:11:08
